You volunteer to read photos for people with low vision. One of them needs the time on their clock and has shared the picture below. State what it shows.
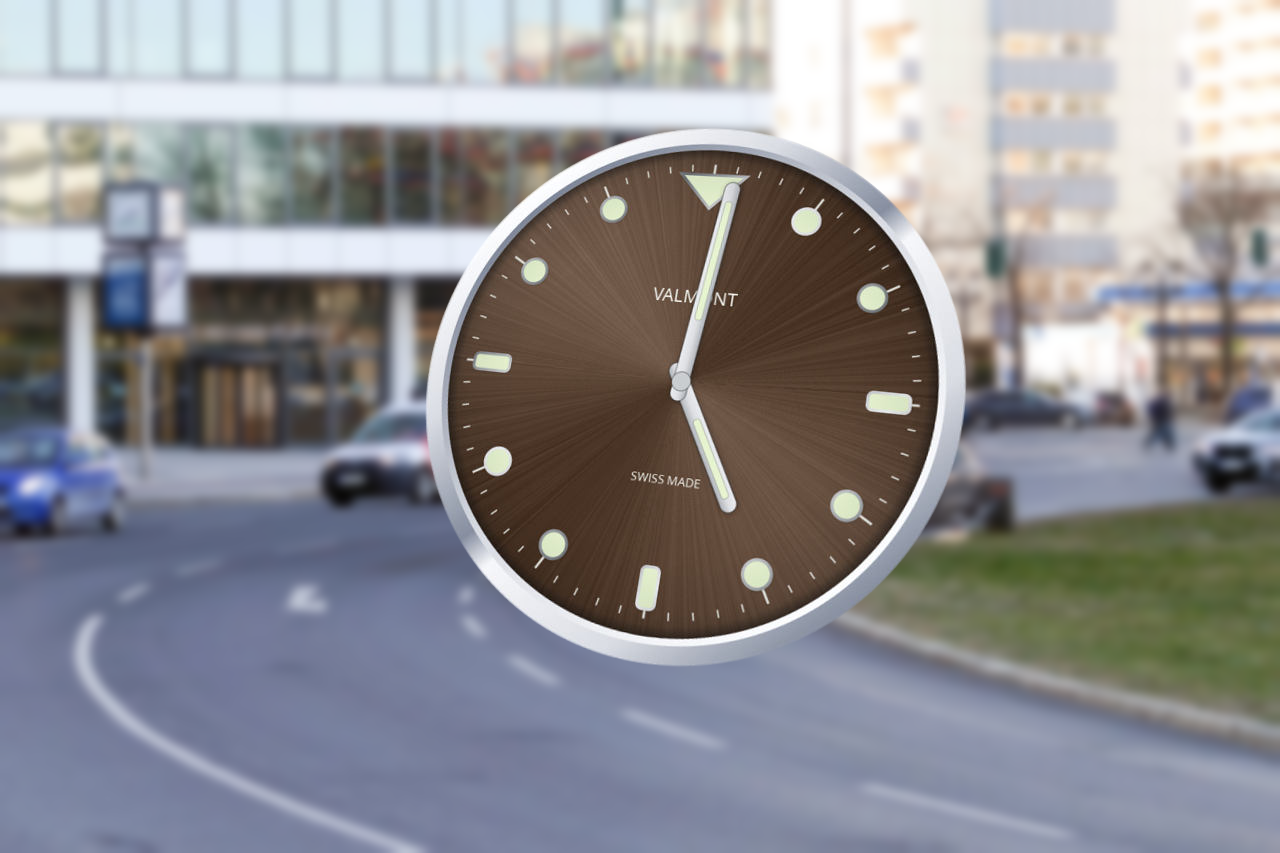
5:01
